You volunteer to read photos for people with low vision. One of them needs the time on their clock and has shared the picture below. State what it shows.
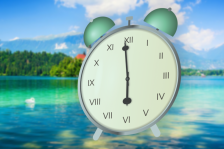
5:59
